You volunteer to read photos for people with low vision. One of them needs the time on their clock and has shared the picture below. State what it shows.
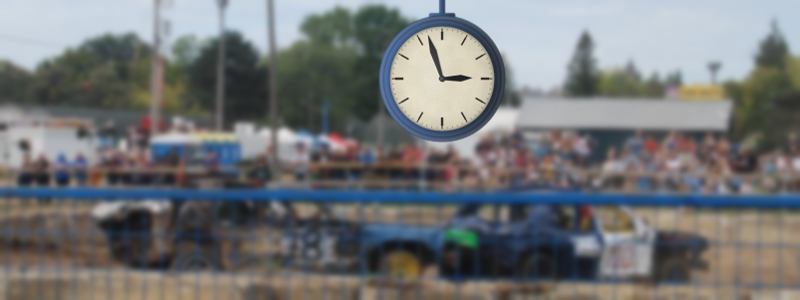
2:57
